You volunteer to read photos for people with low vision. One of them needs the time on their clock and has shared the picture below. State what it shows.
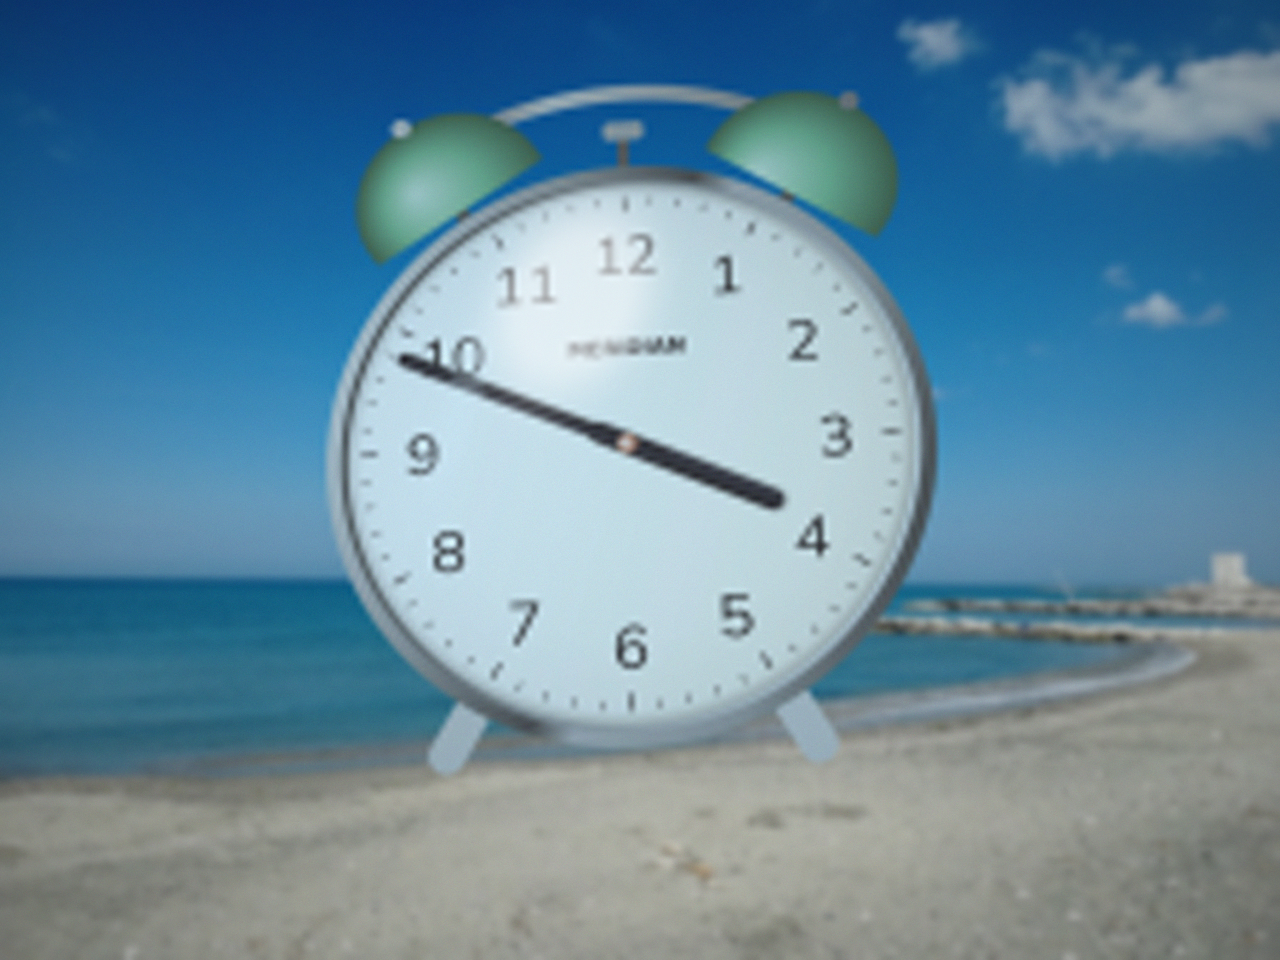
3:49
